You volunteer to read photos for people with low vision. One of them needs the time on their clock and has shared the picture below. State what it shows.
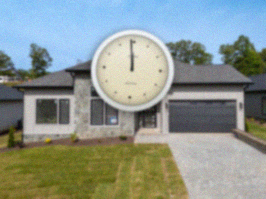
11:59
